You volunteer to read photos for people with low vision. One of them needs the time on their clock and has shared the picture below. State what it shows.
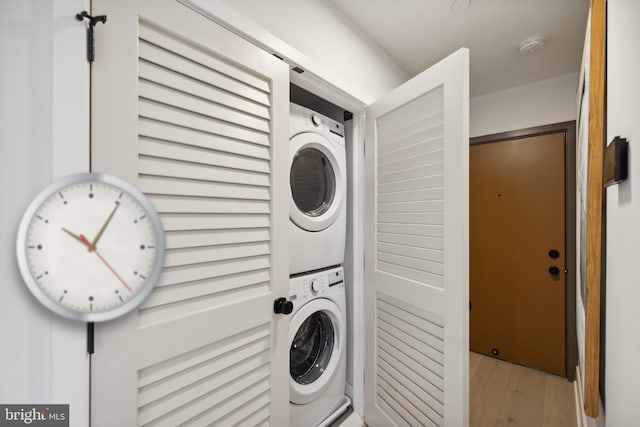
10:05:23
